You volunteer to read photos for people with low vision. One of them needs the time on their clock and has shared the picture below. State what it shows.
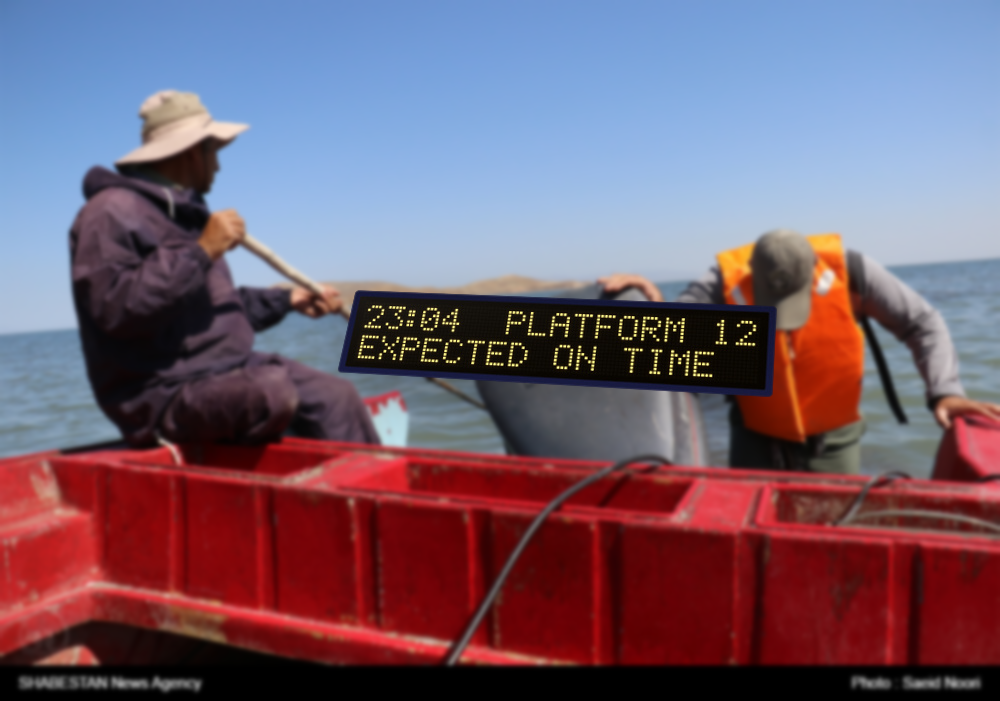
23:04
